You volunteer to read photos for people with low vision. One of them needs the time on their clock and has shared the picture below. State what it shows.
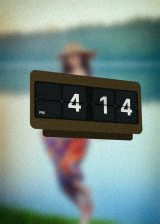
4:14
